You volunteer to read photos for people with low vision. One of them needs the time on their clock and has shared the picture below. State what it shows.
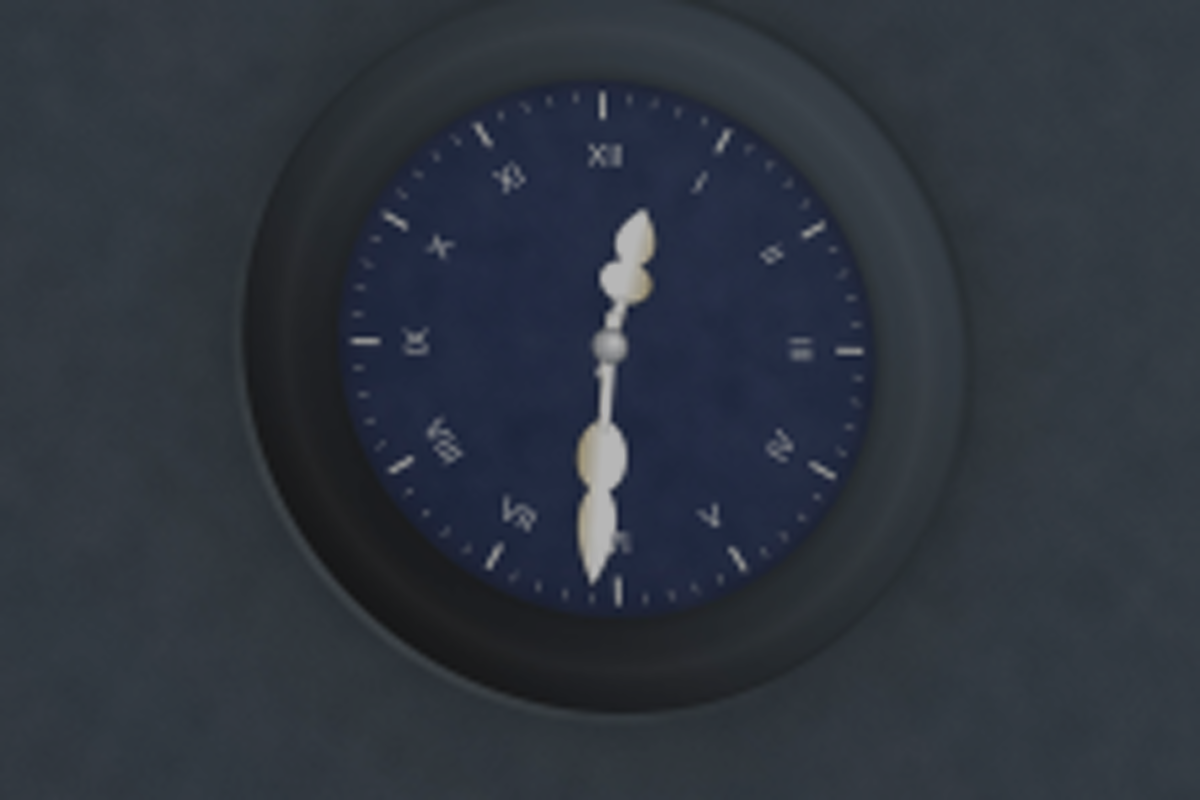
12:31
